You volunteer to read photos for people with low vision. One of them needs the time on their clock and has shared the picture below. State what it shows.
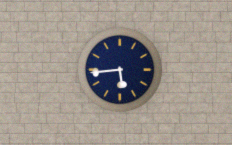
5:44
